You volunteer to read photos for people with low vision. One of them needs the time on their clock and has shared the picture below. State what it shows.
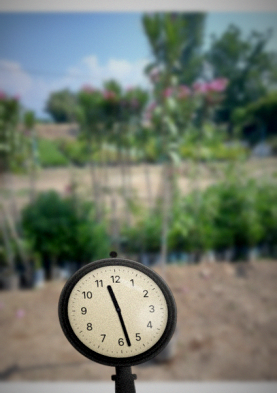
11:28
